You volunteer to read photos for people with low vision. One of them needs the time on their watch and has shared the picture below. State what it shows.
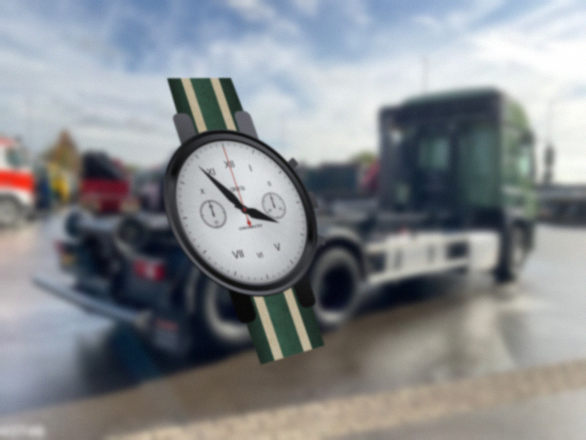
3:54
